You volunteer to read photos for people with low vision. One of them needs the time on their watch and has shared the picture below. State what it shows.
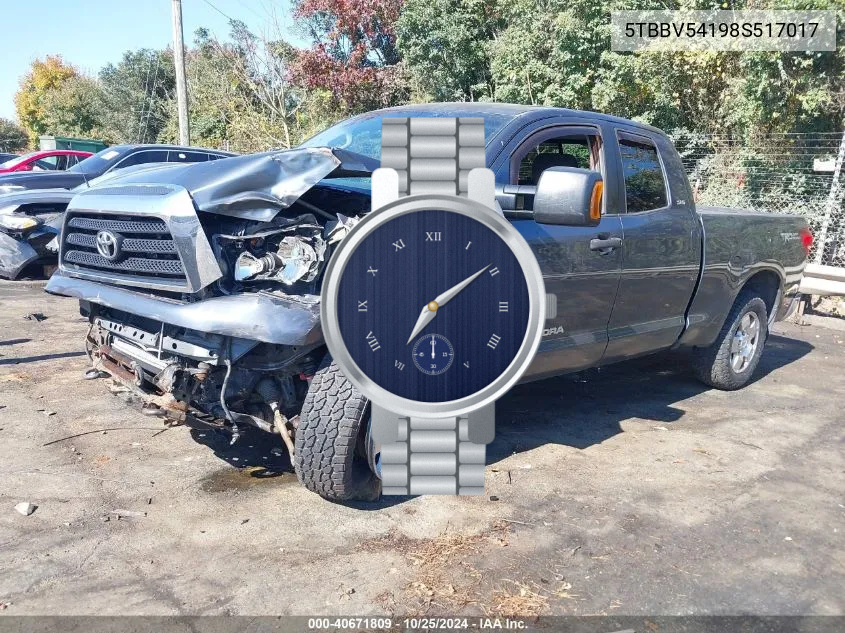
7:09
